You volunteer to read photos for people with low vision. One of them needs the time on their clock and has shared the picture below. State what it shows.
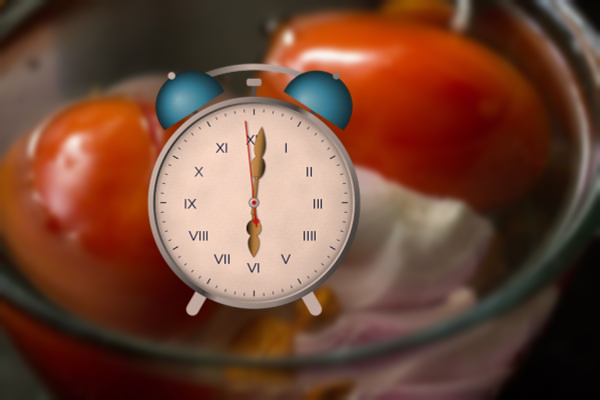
6:00:59
